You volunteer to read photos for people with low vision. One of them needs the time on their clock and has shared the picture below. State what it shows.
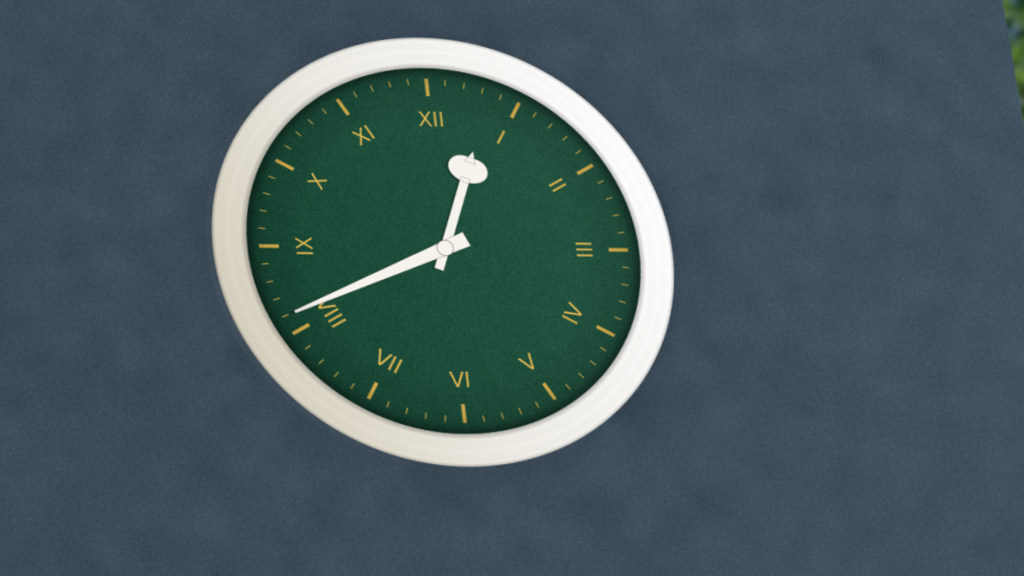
12:41
